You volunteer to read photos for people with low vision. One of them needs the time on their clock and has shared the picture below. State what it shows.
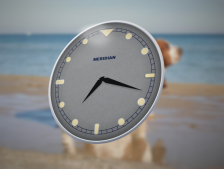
7:18
